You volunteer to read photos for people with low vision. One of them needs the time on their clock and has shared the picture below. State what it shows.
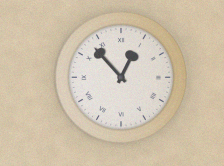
12:53
